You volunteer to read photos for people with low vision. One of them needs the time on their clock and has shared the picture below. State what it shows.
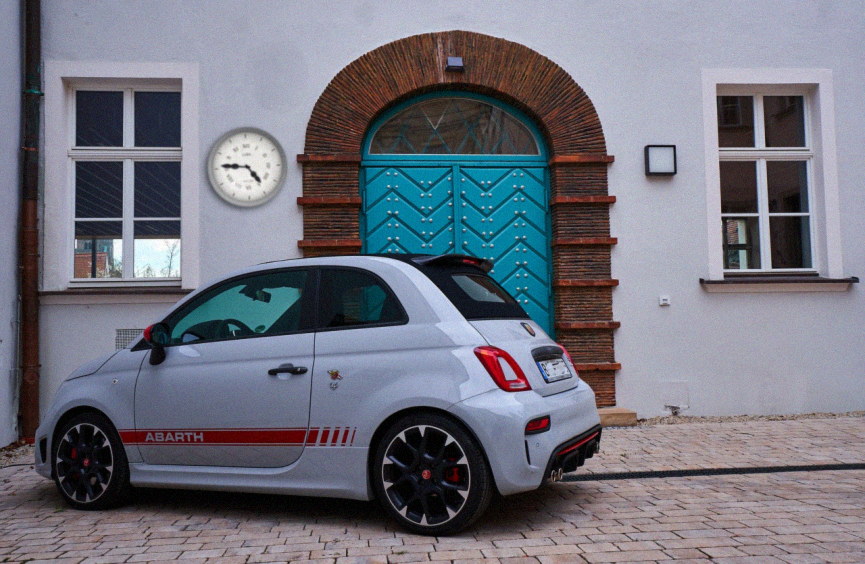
4:46
